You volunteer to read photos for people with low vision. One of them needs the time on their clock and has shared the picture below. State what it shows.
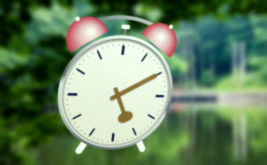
5:10
